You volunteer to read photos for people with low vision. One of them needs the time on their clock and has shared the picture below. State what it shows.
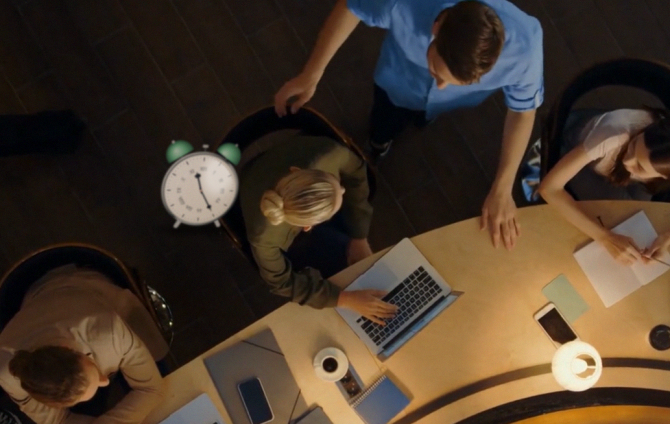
11:25
